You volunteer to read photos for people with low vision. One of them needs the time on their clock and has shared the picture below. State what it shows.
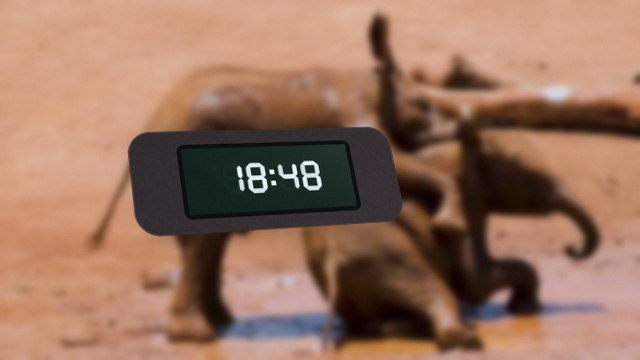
18:48
